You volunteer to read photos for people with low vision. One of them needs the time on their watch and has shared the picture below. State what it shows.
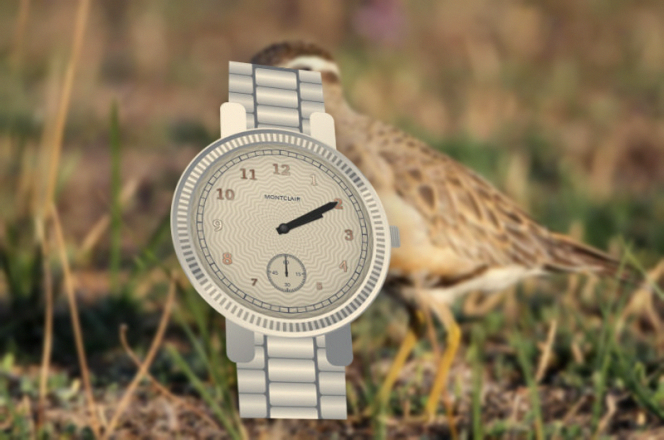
2:10
